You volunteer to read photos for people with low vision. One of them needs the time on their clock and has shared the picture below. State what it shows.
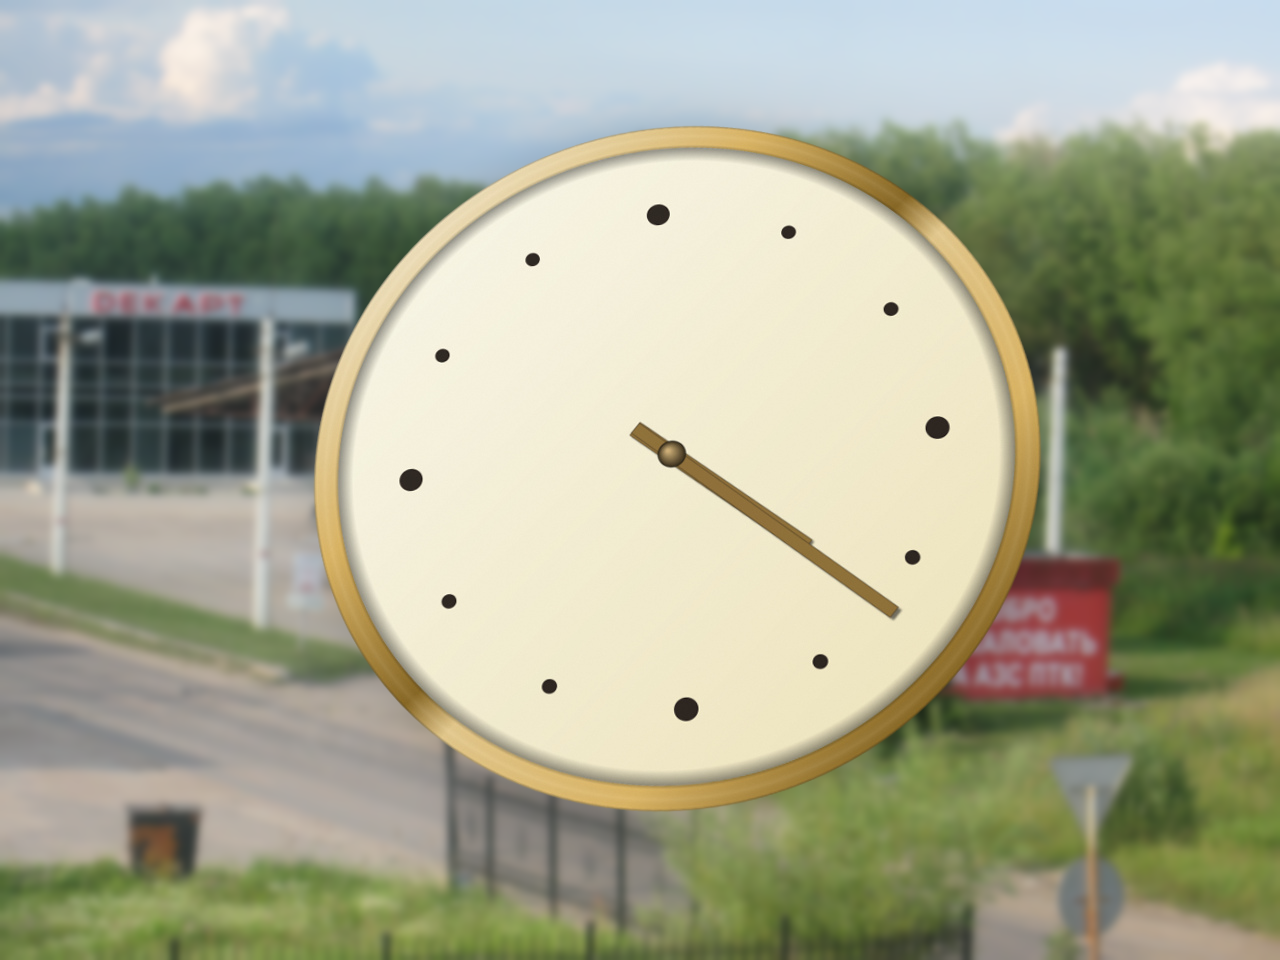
4:22
